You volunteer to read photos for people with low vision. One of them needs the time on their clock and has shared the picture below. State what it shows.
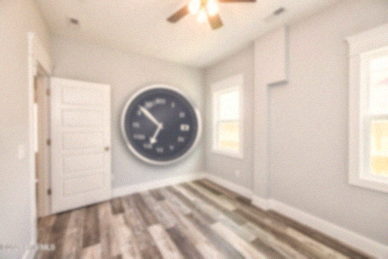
6:52
